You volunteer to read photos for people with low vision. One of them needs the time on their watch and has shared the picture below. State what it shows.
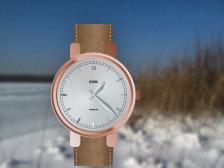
1:22
